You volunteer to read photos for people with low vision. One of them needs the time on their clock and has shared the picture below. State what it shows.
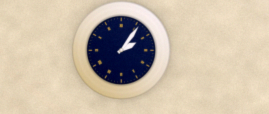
2:06
